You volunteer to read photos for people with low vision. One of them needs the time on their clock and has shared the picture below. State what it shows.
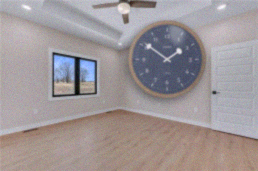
1:51
